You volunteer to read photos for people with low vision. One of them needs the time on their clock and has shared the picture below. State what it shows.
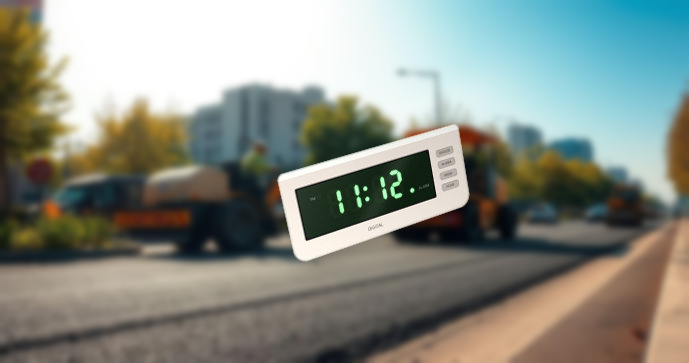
11:12
